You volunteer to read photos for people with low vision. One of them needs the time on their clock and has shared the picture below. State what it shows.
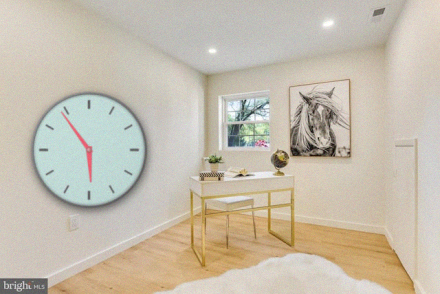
5:54
